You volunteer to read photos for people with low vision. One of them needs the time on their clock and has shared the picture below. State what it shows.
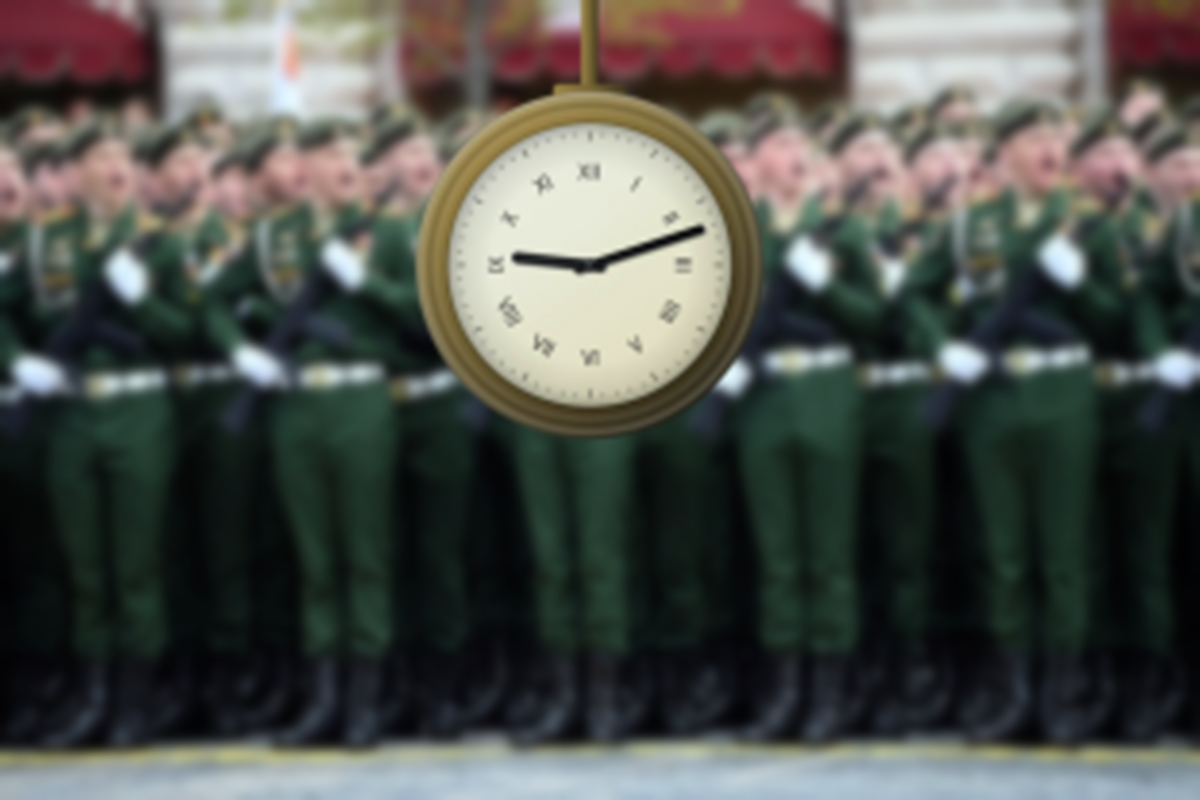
9:12
